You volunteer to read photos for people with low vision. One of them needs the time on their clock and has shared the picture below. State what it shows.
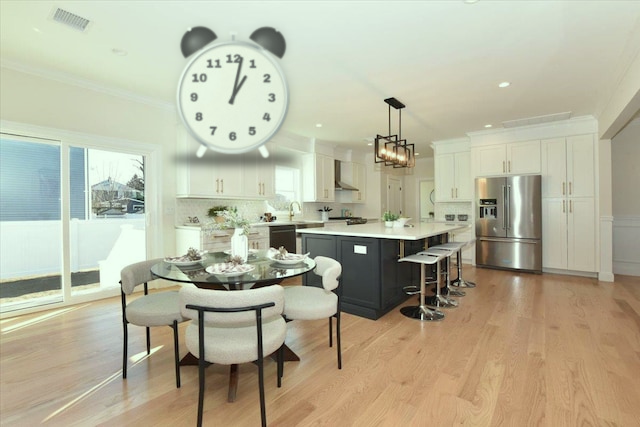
1:02
